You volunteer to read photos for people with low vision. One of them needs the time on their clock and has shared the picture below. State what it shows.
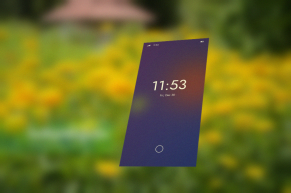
11:53
